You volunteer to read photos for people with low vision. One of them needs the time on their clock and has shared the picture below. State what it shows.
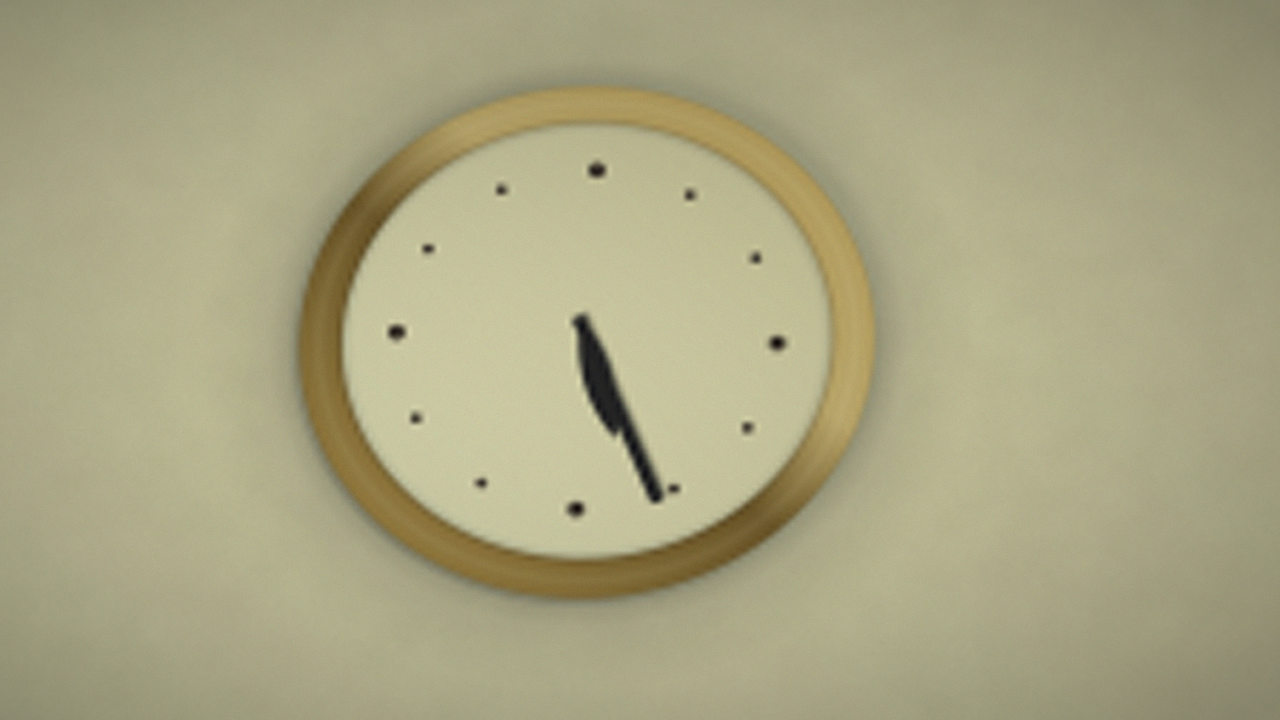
5:26
